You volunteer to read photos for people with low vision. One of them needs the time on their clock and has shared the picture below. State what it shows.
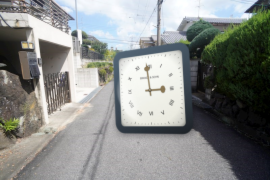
2:59
